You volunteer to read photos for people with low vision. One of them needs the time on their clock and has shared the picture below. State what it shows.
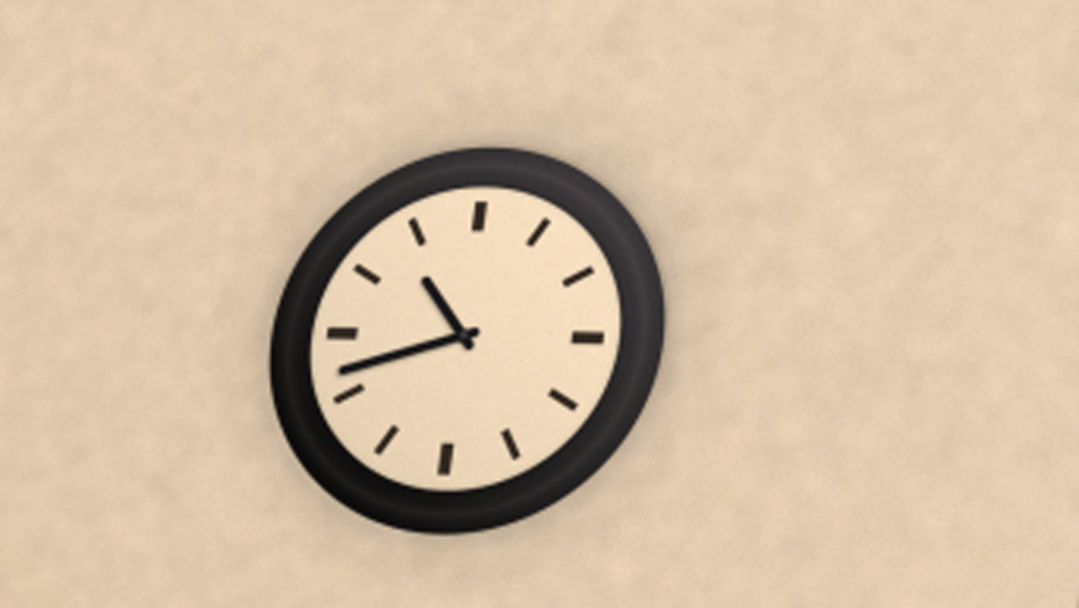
10:42
